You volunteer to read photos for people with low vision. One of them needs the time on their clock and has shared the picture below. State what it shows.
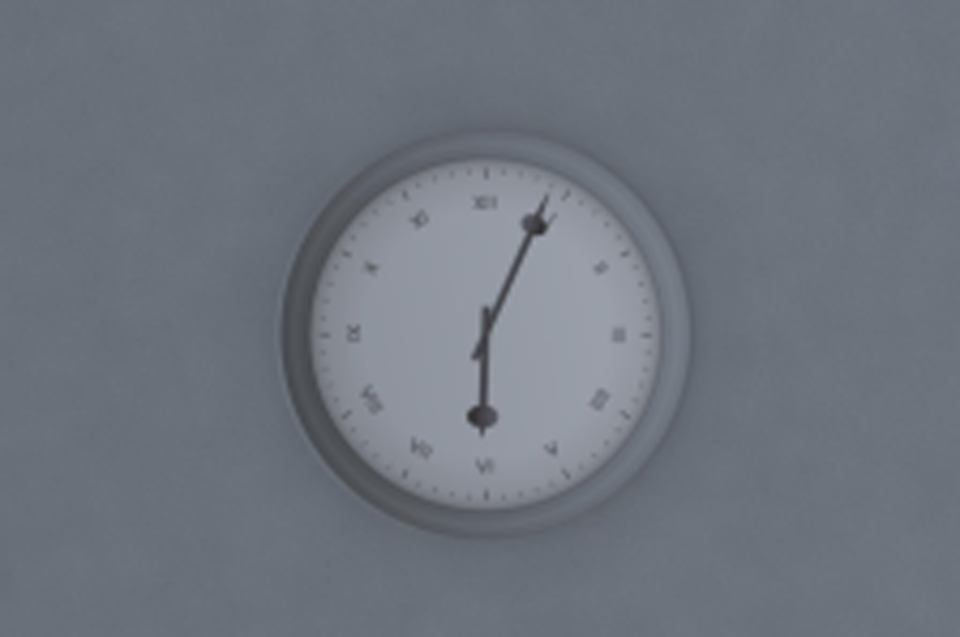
6:04
